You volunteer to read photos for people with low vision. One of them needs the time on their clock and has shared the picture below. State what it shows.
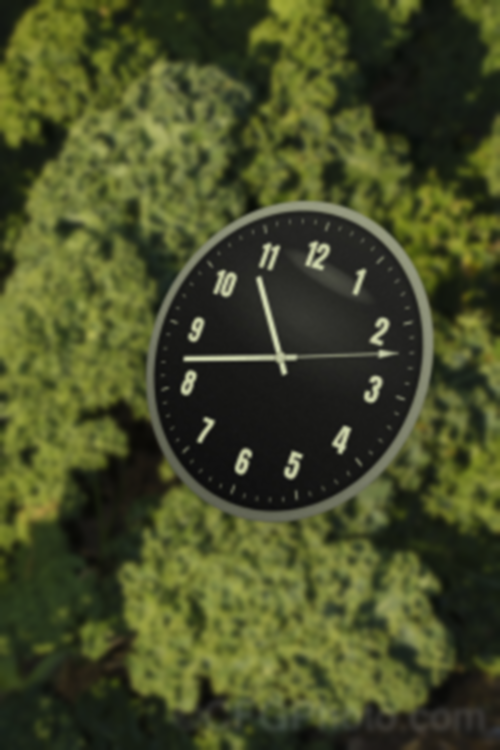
10:42:12
